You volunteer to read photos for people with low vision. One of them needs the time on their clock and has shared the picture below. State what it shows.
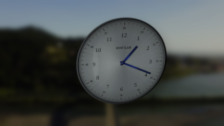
1:19
